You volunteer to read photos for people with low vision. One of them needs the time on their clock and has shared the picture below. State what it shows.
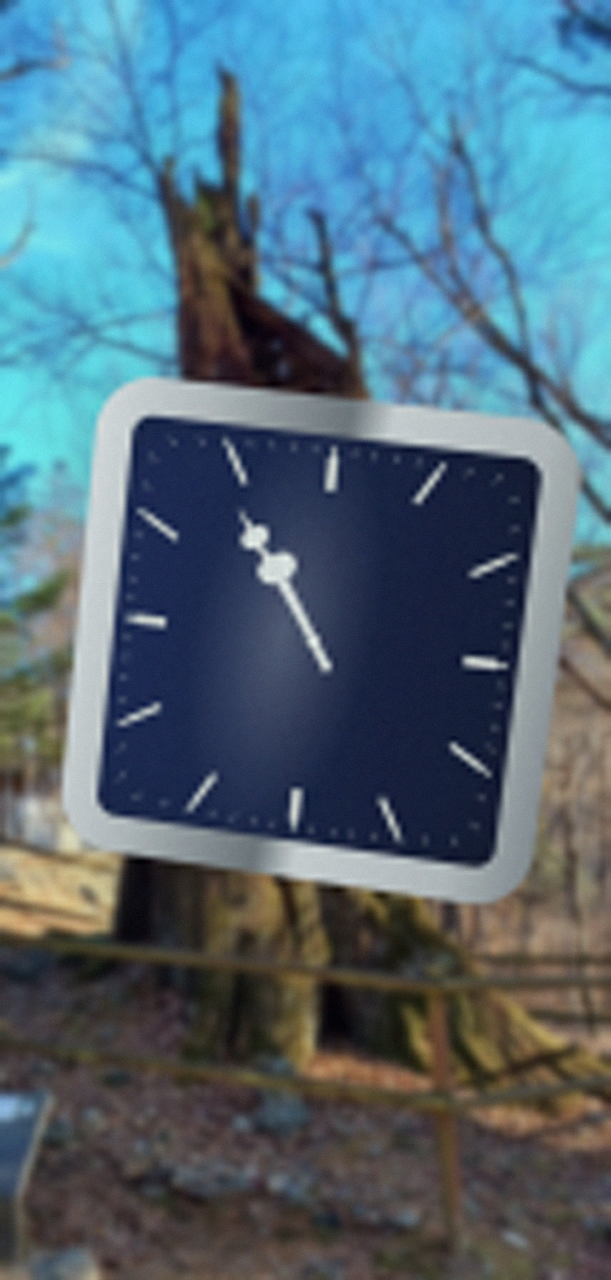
10:54
